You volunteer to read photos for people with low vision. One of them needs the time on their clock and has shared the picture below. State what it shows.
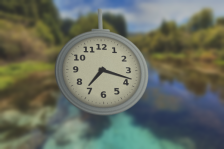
7:18
